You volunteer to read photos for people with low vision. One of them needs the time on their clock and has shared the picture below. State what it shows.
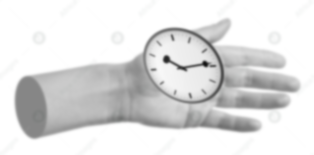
10:14
